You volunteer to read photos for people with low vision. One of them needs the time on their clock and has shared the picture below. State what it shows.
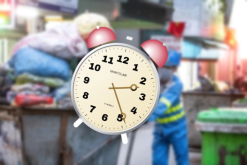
2:24
